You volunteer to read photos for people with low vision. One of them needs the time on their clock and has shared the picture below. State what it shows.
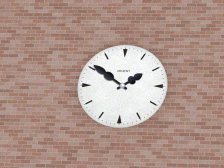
1:51
